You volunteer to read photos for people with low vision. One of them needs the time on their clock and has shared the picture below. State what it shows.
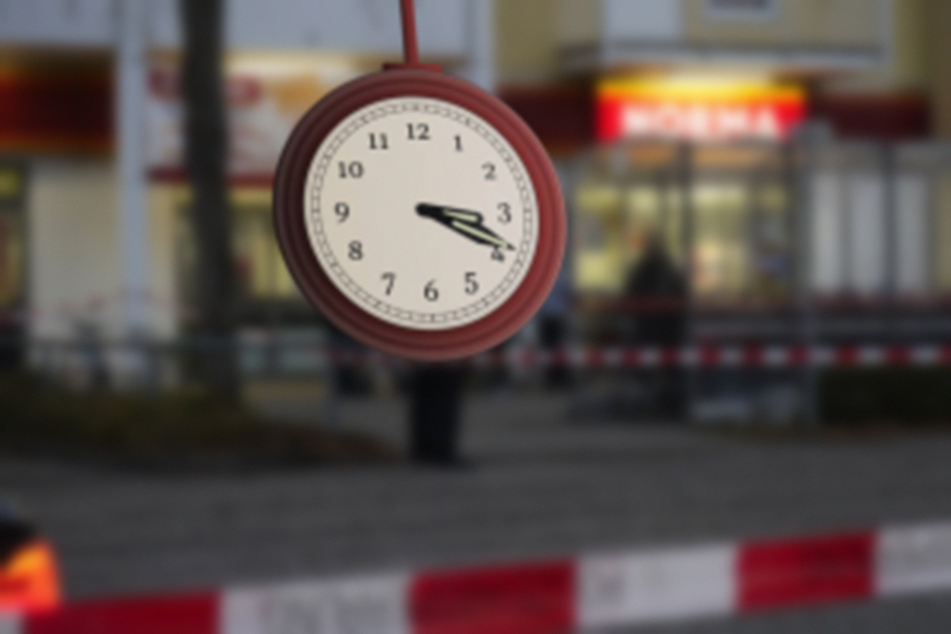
3:19
